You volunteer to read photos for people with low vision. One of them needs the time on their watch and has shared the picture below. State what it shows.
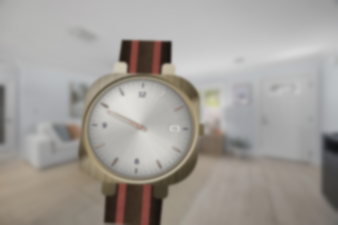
9:49
